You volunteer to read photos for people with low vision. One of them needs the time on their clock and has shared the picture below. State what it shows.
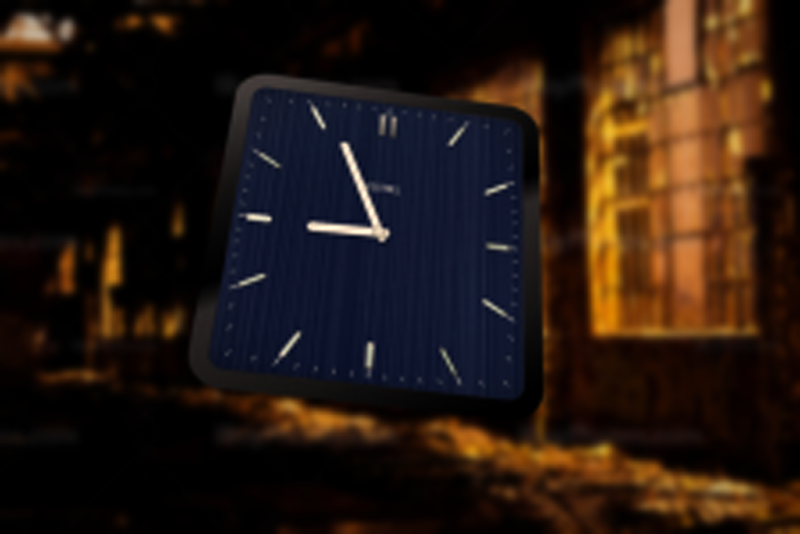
8:56
